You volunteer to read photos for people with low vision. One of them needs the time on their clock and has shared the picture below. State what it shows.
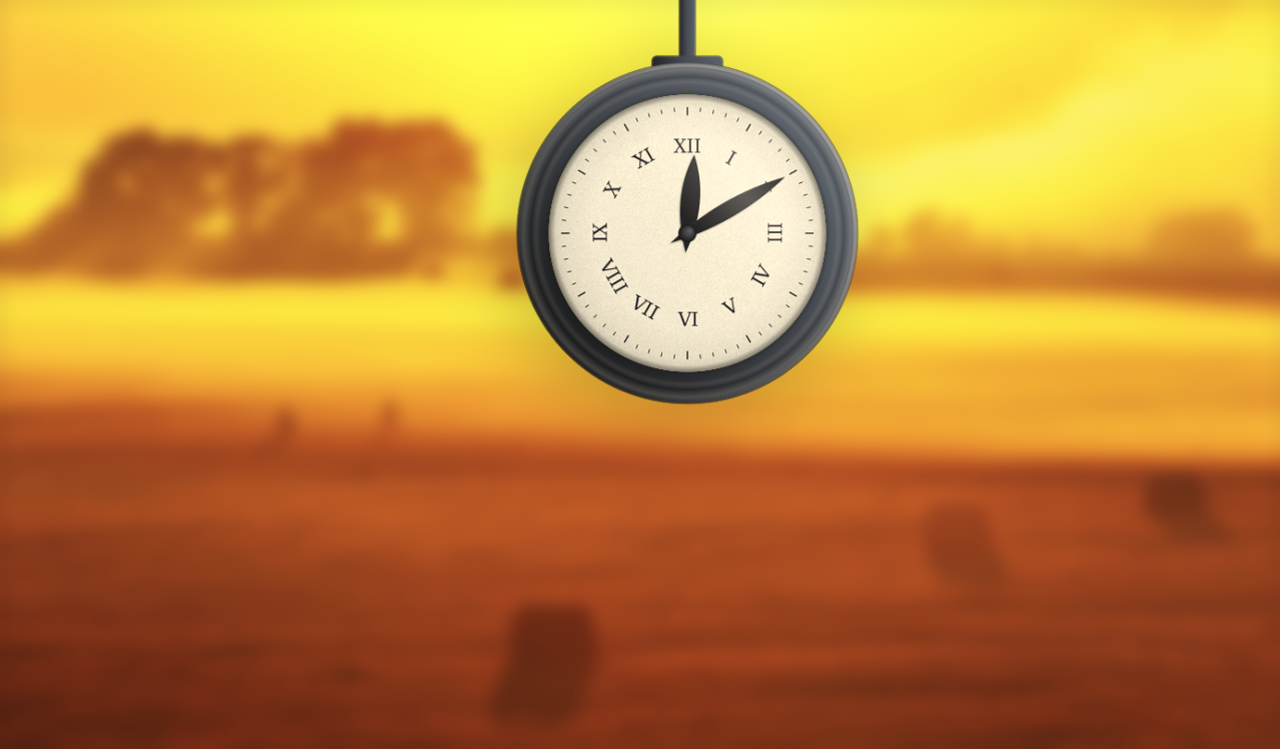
12:10
